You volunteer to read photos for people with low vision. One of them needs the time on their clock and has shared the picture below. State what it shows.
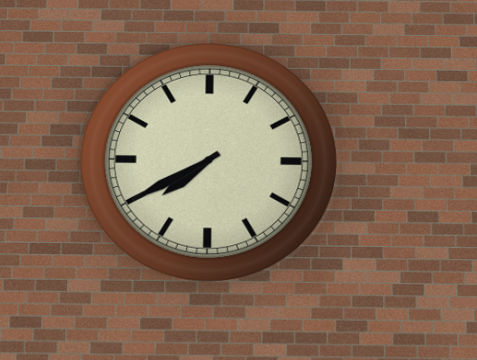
7:40
